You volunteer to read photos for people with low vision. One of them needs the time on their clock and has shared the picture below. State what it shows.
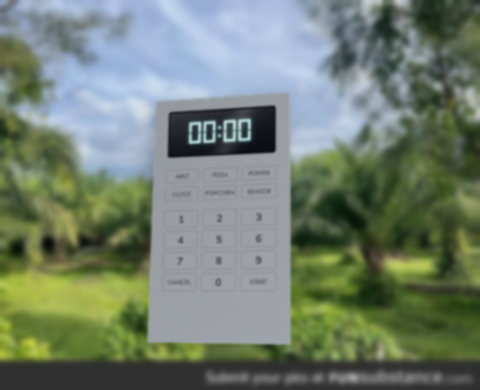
0:00
